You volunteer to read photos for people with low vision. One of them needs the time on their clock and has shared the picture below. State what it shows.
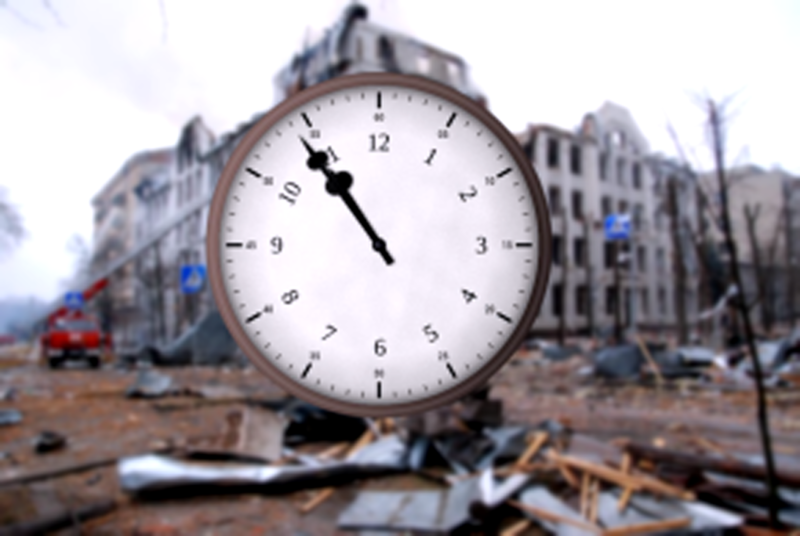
10:54
